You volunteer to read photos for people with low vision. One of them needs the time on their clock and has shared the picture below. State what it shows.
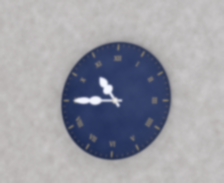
10:45
